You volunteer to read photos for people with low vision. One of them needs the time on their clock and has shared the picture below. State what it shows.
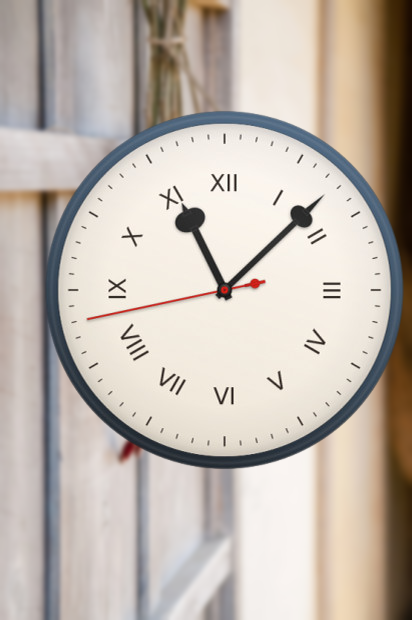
11:07:43
